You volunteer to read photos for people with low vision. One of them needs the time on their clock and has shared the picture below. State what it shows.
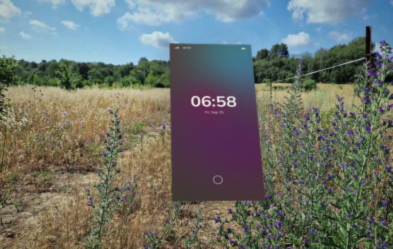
6:58
